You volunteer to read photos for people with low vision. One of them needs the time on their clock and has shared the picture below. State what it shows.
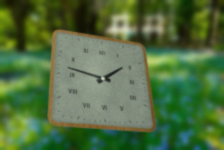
1:47
